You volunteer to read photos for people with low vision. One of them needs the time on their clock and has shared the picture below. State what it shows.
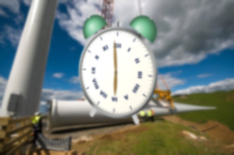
5:59
